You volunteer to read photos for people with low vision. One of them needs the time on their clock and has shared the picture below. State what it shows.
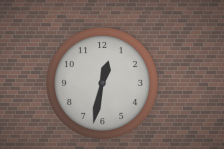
12:32
